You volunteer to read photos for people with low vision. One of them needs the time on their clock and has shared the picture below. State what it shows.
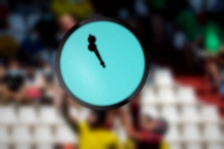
10:56
